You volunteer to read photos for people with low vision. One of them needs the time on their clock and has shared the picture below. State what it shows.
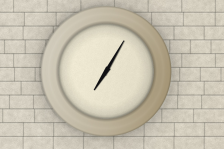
7:05
